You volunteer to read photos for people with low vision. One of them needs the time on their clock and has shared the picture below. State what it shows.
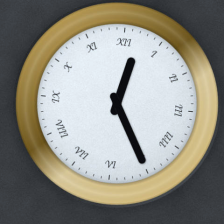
12:25
